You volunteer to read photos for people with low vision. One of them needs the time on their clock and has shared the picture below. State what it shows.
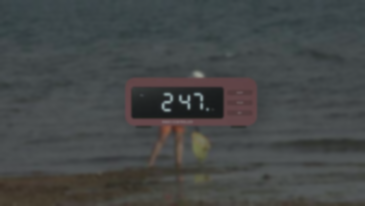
2:47
